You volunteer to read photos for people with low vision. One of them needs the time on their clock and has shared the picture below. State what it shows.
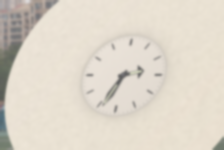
2:34
